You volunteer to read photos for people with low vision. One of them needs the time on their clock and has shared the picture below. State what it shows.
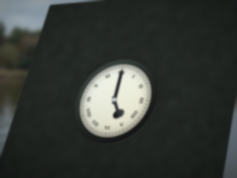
5:00
